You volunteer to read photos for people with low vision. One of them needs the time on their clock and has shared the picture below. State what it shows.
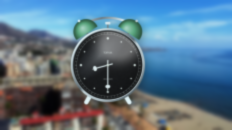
8:30
